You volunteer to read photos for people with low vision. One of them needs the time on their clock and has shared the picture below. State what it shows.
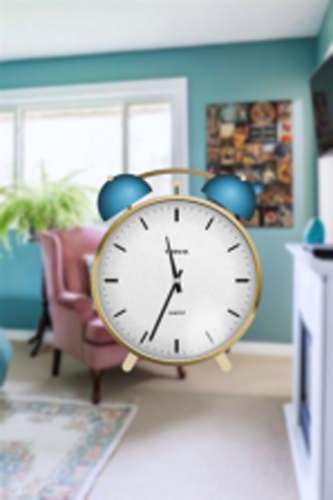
11:34
